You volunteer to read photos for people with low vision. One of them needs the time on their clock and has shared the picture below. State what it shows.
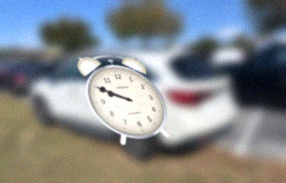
9:50
